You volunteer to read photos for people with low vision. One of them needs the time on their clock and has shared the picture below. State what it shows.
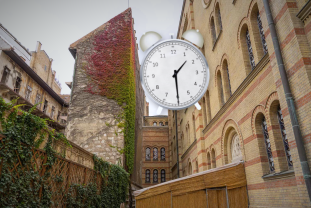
1:30
